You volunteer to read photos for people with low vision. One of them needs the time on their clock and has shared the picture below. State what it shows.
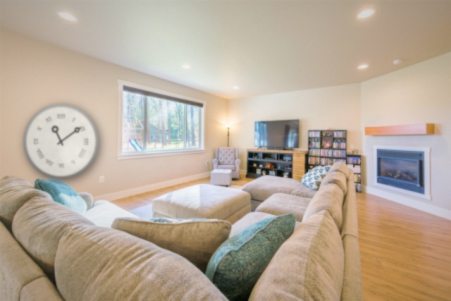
11:09
